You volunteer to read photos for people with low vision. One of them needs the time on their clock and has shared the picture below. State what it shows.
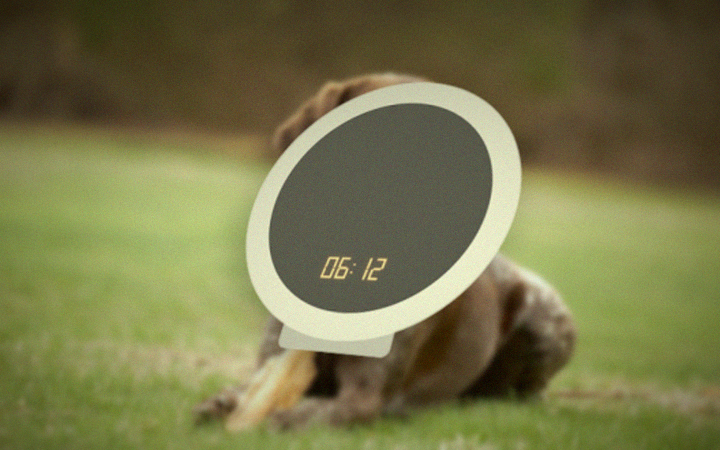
6:12
